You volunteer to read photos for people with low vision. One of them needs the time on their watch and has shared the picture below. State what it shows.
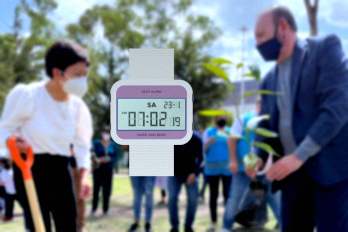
7:02:19
